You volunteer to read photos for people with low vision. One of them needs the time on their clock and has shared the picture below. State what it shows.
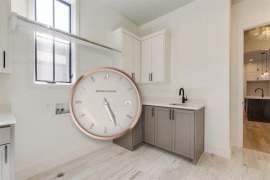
5:26
